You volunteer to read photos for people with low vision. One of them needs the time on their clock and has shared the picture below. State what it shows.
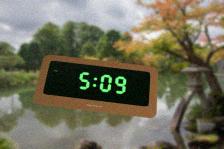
5:09
